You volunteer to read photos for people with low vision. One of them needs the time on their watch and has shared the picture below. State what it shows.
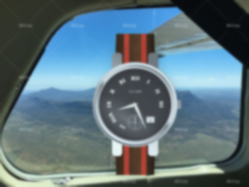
8:26
